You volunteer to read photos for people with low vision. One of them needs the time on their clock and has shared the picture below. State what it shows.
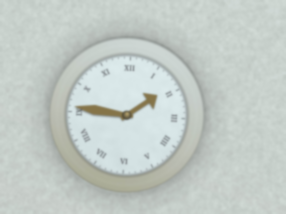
1:46
